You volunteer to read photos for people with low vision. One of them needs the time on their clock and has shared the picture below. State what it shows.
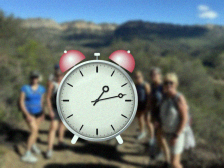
1:13
